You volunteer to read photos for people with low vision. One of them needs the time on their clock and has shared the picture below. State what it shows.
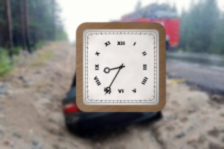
8:35
